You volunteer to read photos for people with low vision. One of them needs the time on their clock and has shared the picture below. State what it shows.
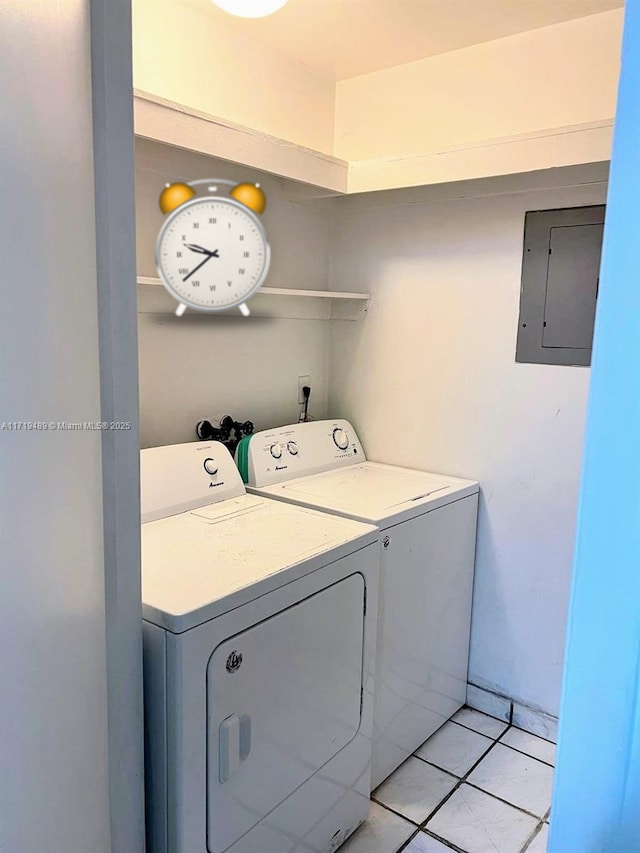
9:38
